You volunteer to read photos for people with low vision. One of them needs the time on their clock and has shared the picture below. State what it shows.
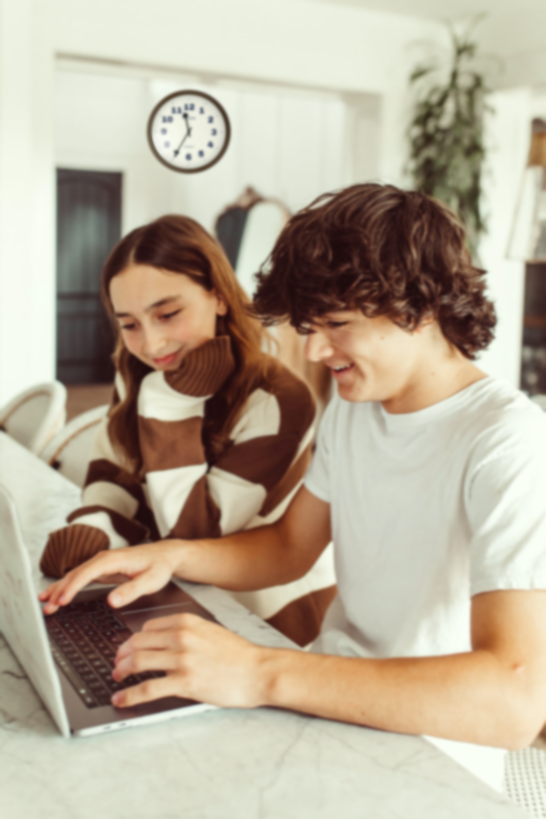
11:35
